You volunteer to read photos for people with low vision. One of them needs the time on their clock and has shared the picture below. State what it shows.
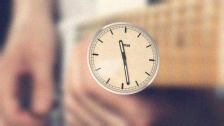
11:28
